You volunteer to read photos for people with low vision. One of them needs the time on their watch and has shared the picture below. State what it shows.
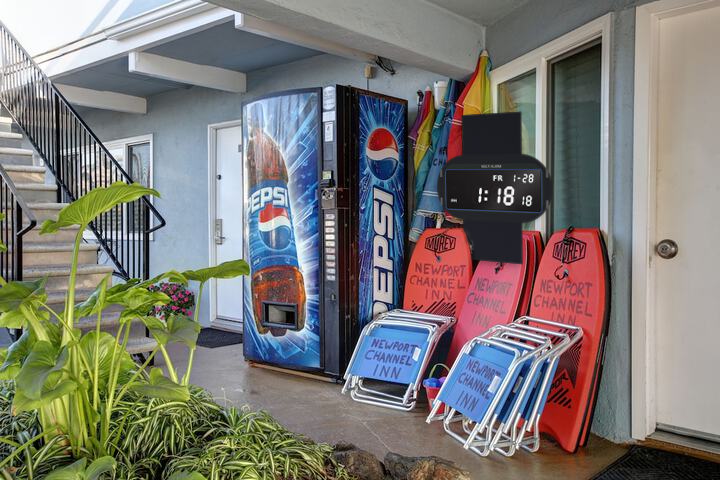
1:18:18
